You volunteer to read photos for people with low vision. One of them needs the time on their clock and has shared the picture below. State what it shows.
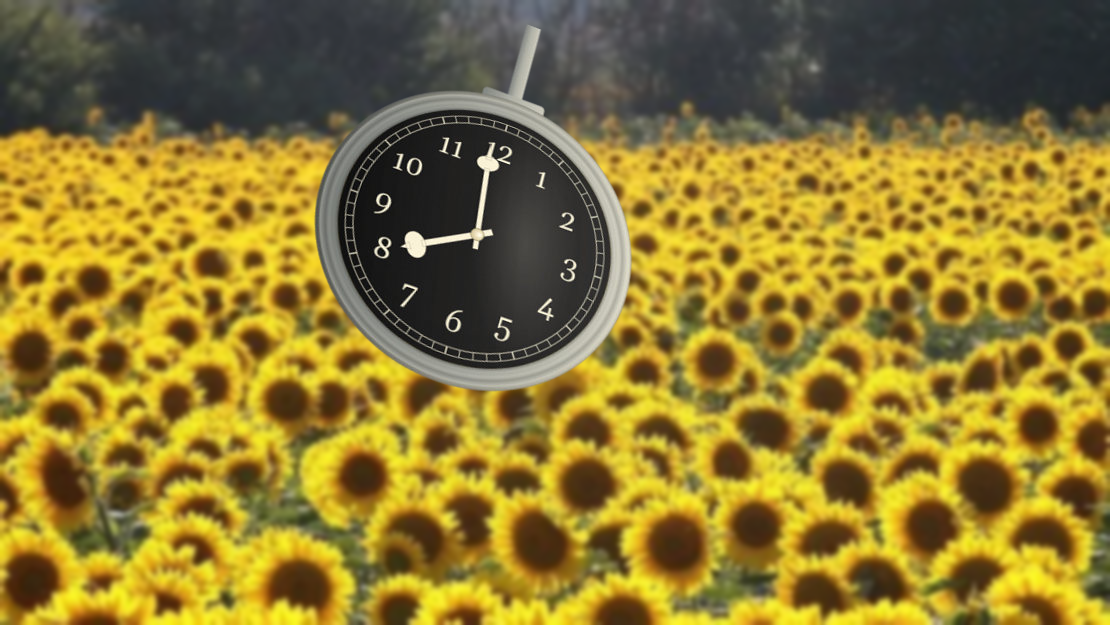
7:59
